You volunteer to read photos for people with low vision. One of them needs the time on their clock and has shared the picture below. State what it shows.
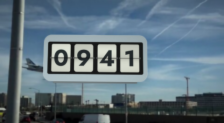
9:41
